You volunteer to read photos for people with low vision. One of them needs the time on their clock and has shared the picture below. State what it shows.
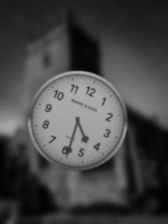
4:29
